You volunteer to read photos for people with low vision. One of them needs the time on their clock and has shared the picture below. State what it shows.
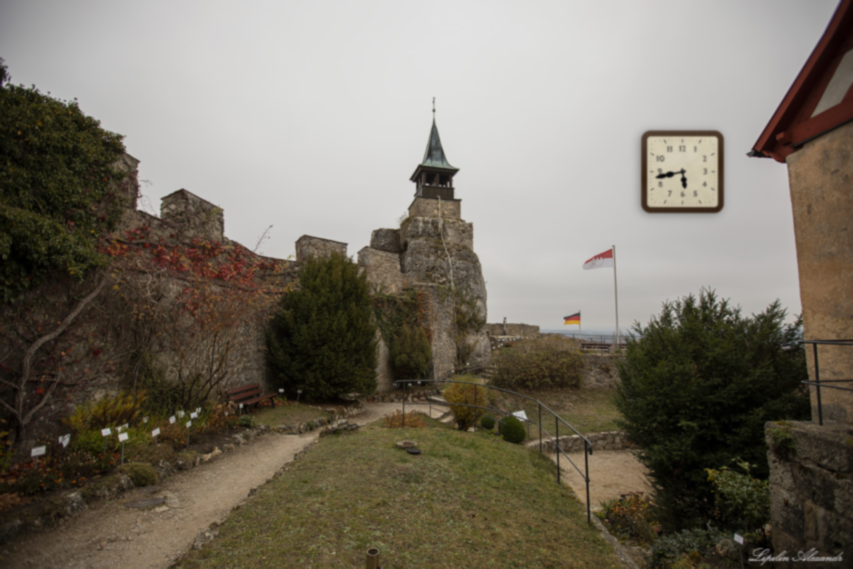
5:43
